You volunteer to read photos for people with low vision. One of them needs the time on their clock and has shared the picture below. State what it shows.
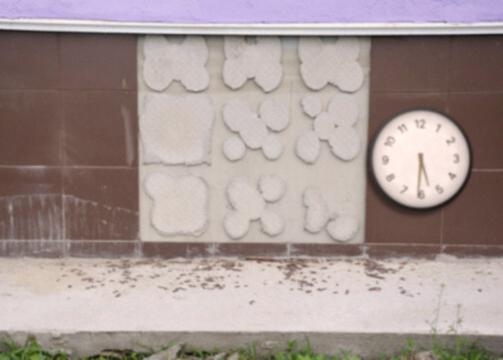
5:31
